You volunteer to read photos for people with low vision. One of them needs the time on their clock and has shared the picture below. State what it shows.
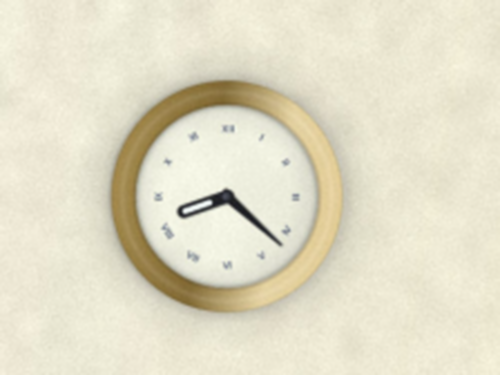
8:22
